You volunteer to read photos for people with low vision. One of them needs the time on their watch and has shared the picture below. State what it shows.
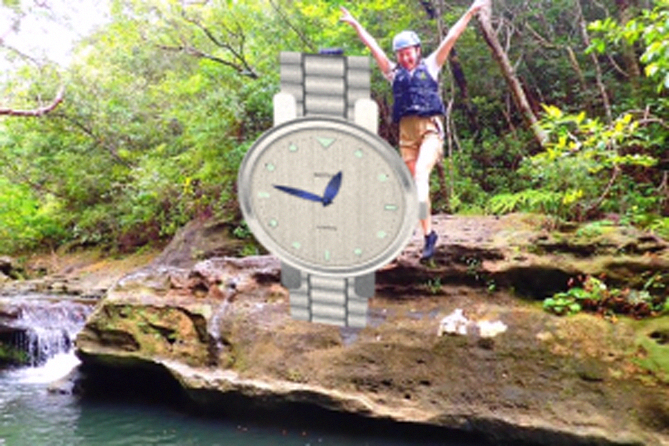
12:47
